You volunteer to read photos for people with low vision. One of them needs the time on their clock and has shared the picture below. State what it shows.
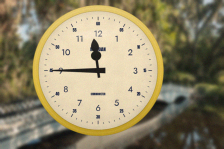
11:45
